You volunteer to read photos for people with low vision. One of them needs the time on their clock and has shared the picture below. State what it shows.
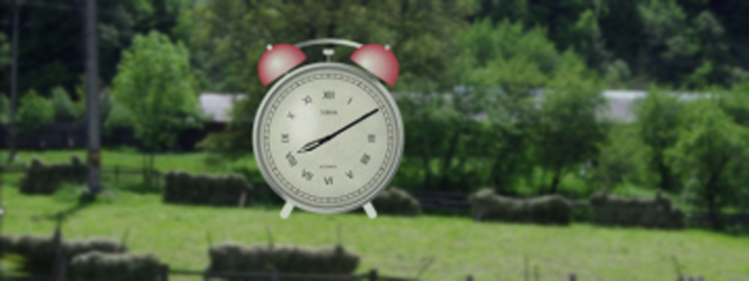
8:10
